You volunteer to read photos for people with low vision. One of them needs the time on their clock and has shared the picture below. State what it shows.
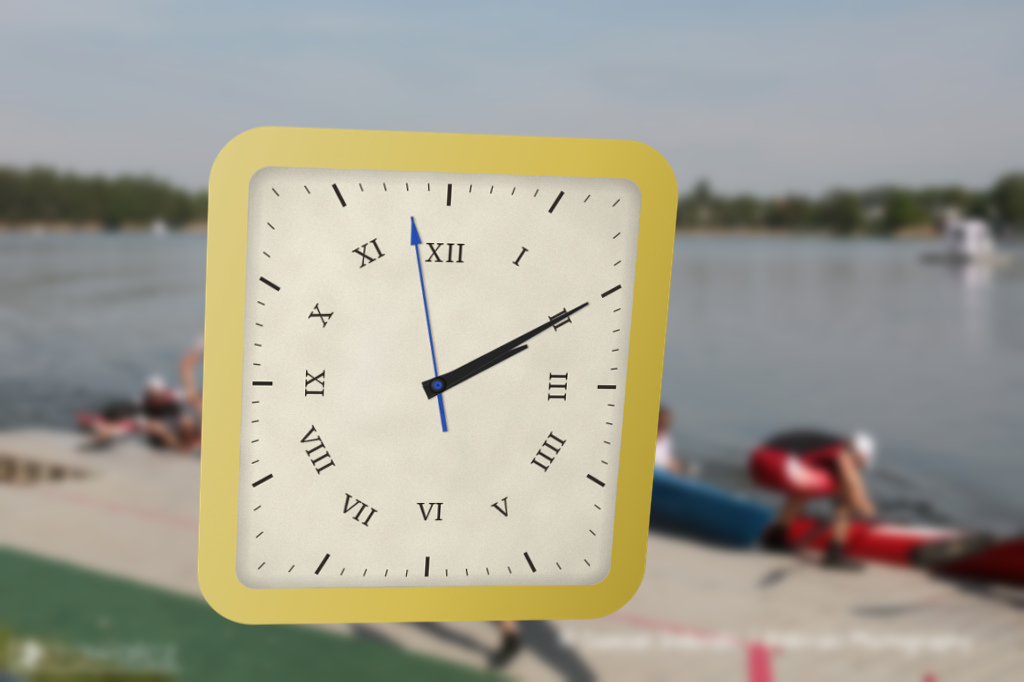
2:09:58
